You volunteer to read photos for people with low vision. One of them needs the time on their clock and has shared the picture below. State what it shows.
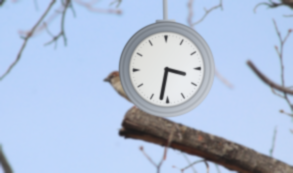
3:32
